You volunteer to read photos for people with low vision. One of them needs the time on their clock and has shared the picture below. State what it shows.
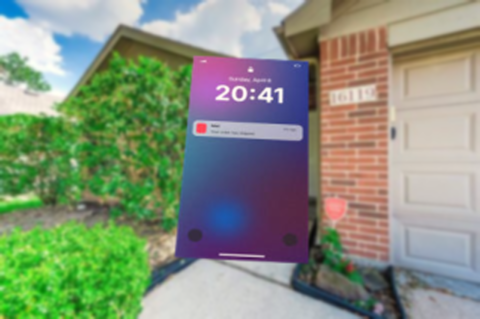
20:41
